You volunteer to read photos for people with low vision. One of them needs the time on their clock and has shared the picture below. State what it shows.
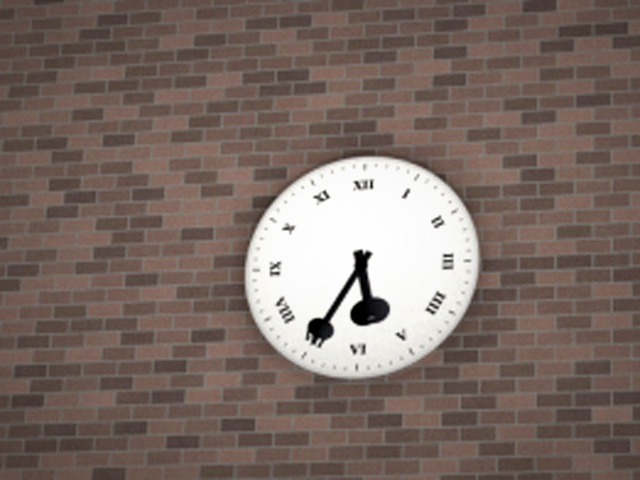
5:35
